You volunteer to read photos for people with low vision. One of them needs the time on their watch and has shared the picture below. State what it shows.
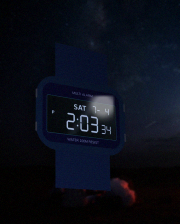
2:03:34
